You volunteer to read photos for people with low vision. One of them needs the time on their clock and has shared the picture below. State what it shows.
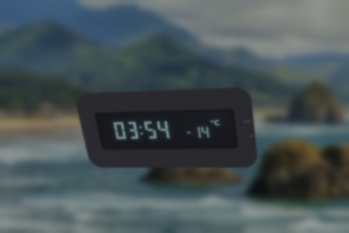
3:54
